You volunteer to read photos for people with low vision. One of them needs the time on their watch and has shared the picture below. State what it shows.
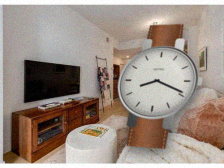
8:19
